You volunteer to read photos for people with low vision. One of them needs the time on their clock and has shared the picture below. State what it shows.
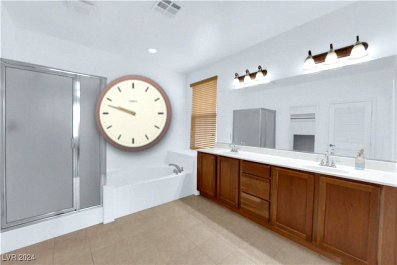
9:48
